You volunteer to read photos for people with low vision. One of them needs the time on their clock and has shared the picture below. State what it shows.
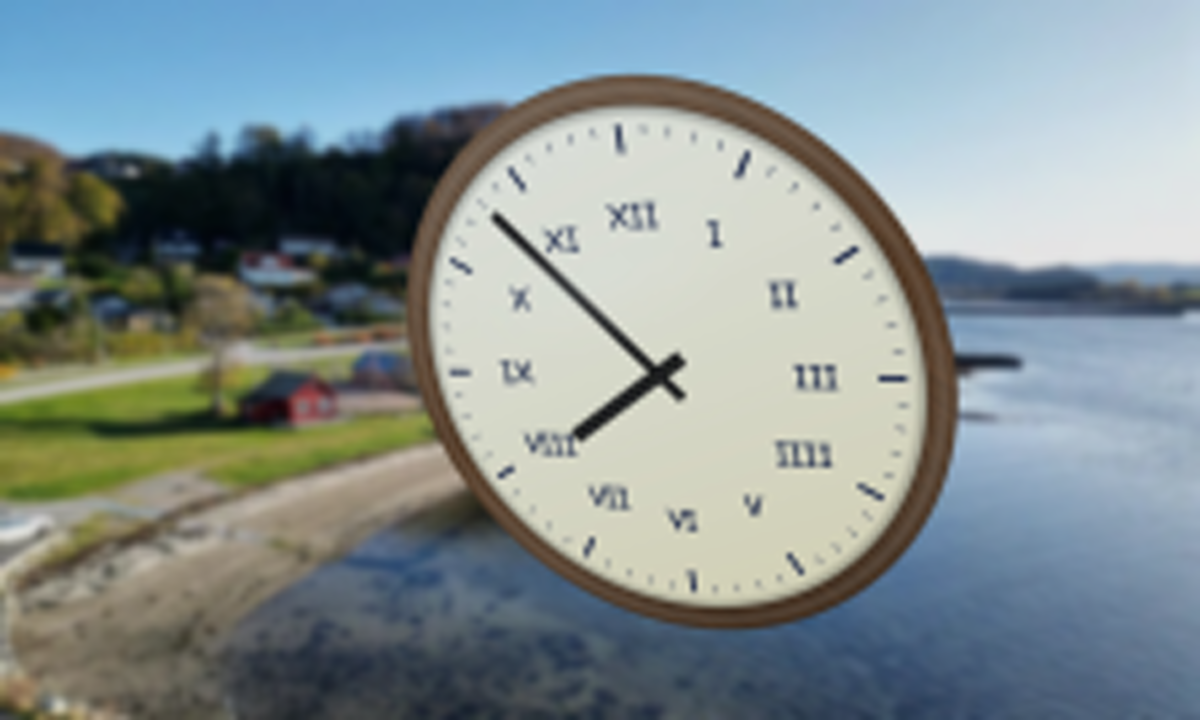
7:53
